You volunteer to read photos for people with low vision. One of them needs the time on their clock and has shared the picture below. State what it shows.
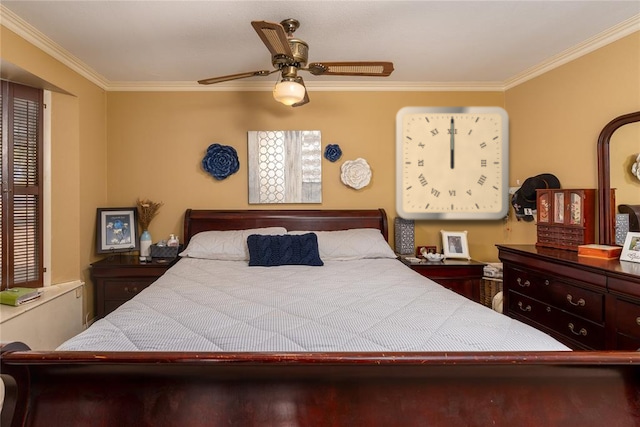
12:00
